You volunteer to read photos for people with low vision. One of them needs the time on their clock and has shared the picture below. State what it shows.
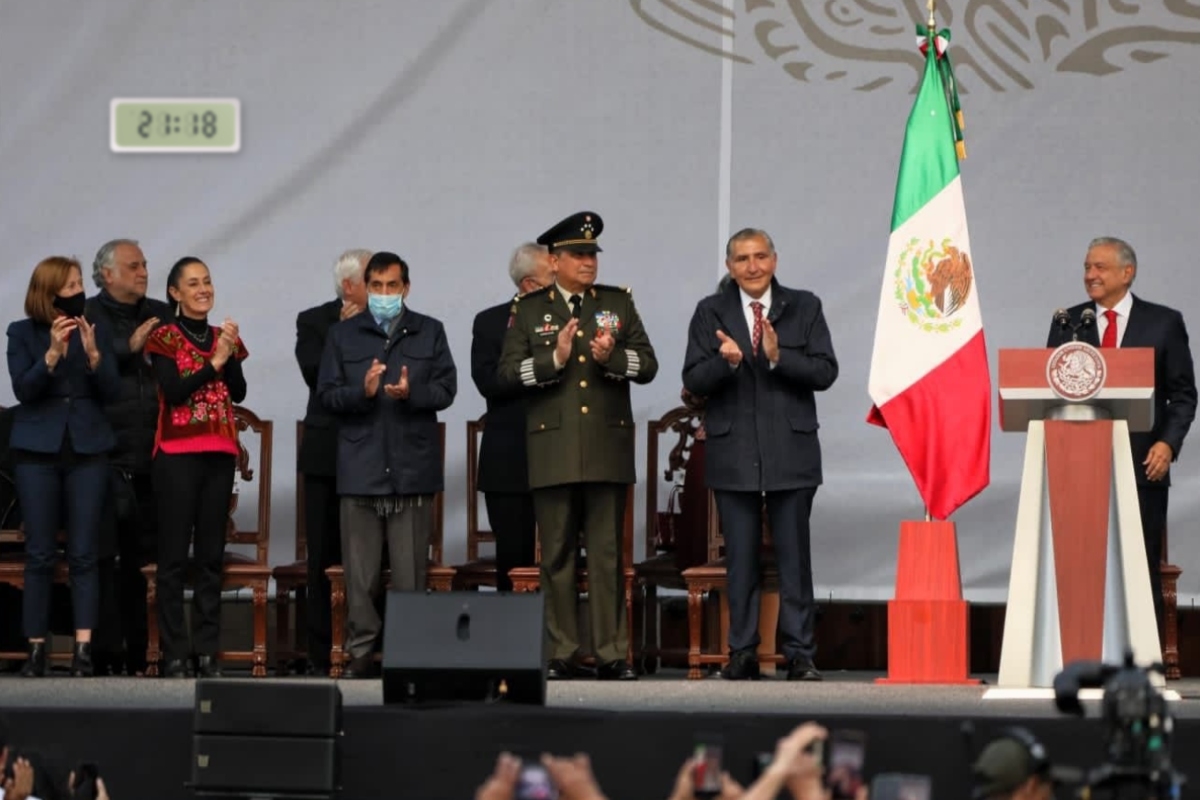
21:18
